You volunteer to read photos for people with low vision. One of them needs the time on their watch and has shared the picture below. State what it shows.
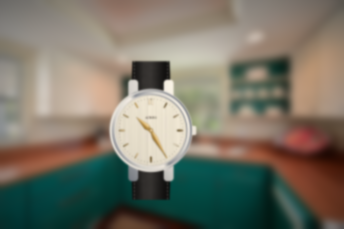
10:25
